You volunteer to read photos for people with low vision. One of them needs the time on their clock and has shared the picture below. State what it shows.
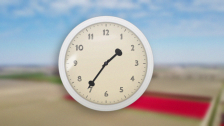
1:36
